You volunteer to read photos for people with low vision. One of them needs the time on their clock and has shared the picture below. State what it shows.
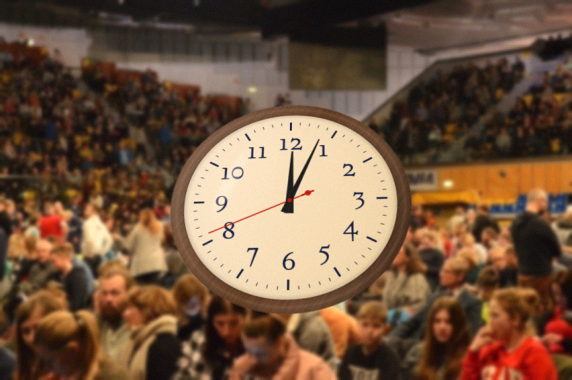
12:03:41
